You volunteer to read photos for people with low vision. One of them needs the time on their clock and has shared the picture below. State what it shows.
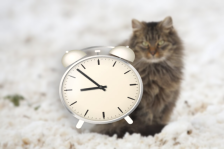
8:53
